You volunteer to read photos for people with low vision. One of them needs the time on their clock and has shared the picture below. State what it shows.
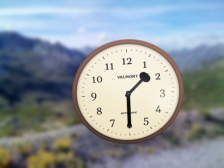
1:30
